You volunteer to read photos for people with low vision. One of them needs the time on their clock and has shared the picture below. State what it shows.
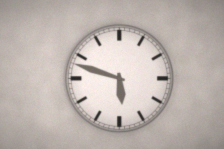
5:48
